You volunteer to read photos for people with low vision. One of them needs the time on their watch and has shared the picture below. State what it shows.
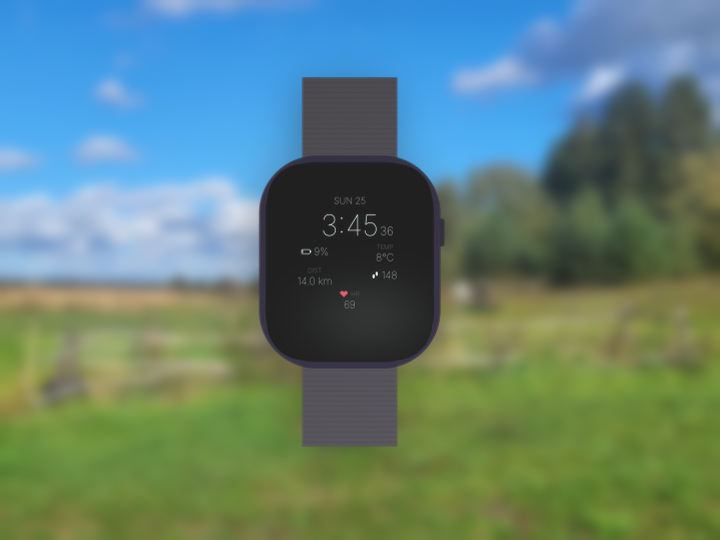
3:45:36
